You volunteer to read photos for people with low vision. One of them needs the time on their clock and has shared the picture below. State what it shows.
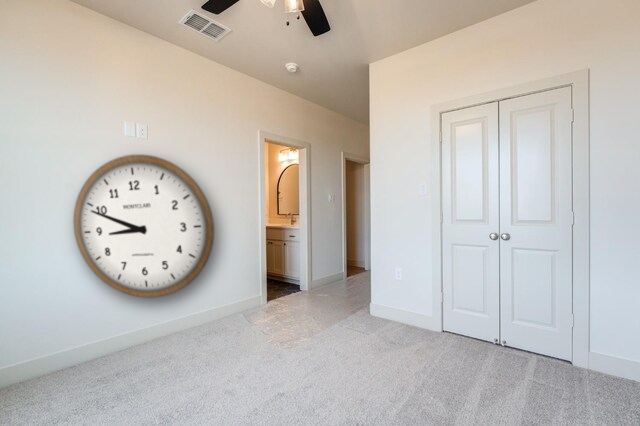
8:49
